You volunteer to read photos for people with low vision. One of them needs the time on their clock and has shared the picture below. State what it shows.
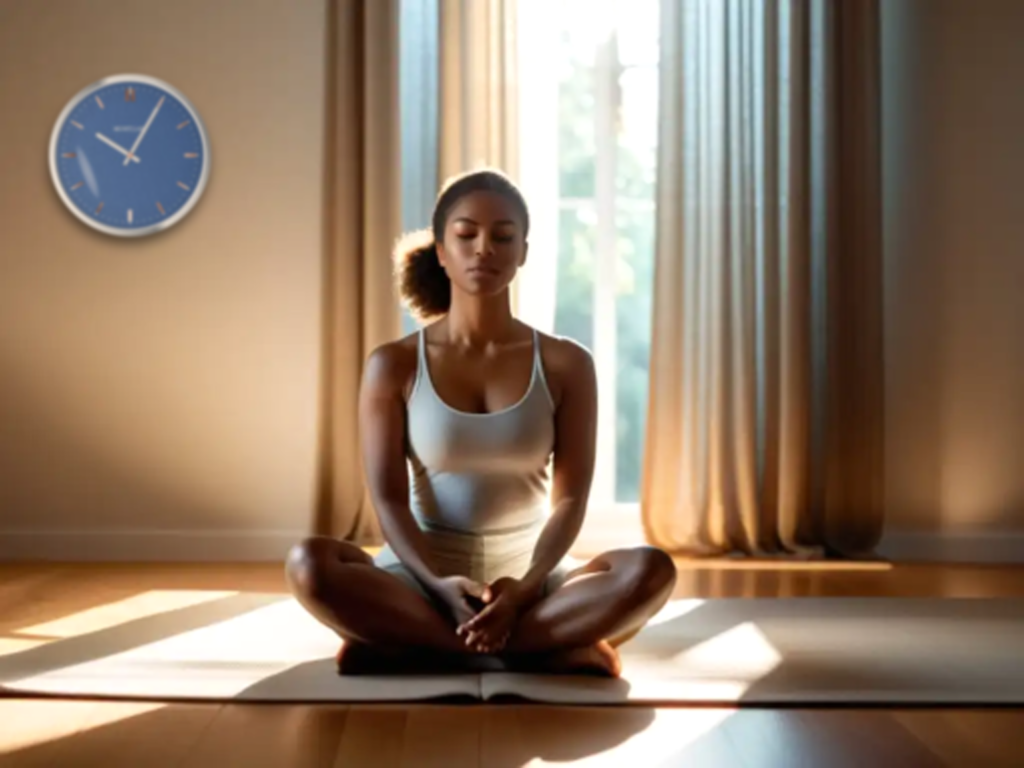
10:05
